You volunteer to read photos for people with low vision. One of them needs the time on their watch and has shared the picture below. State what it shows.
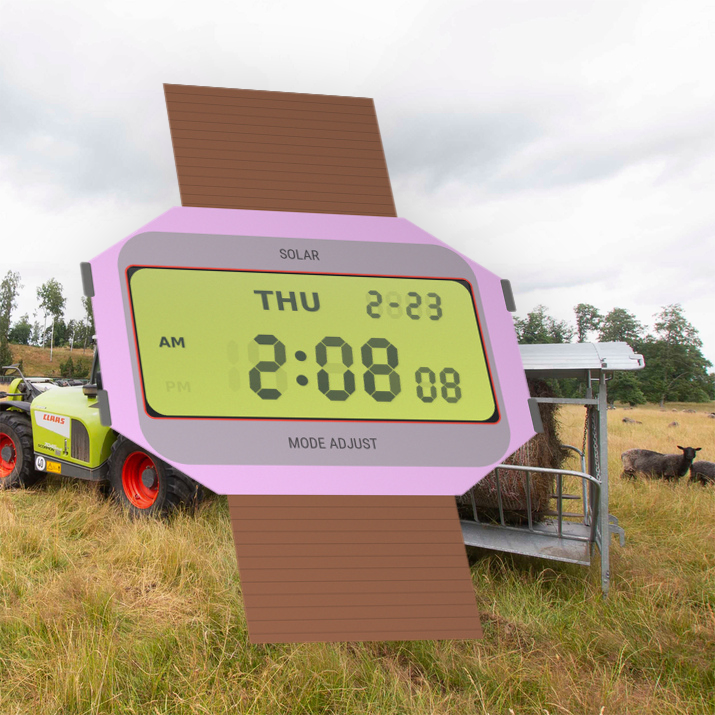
2:08:08
